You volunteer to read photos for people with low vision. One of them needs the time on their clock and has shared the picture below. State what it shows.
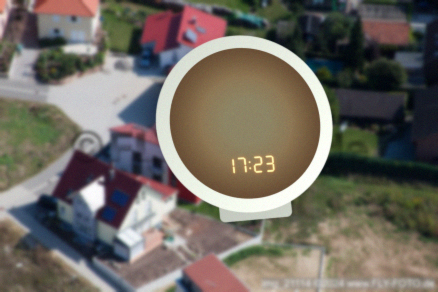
17:23
